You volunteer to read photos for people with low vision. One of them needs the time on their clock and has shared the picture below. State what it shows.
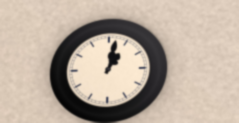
1:02
